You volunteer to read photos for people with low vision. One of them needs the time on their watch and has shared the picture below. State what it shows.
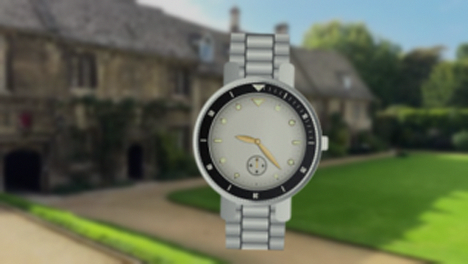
9:23
